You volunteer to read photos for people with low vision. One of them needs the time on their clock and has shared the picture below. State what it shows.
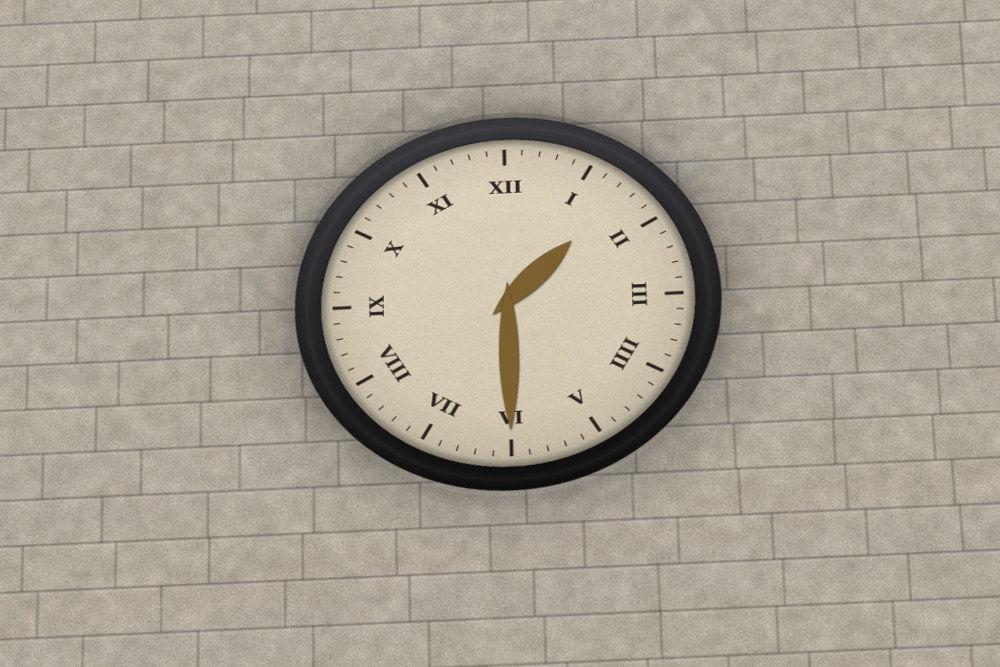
1:30
